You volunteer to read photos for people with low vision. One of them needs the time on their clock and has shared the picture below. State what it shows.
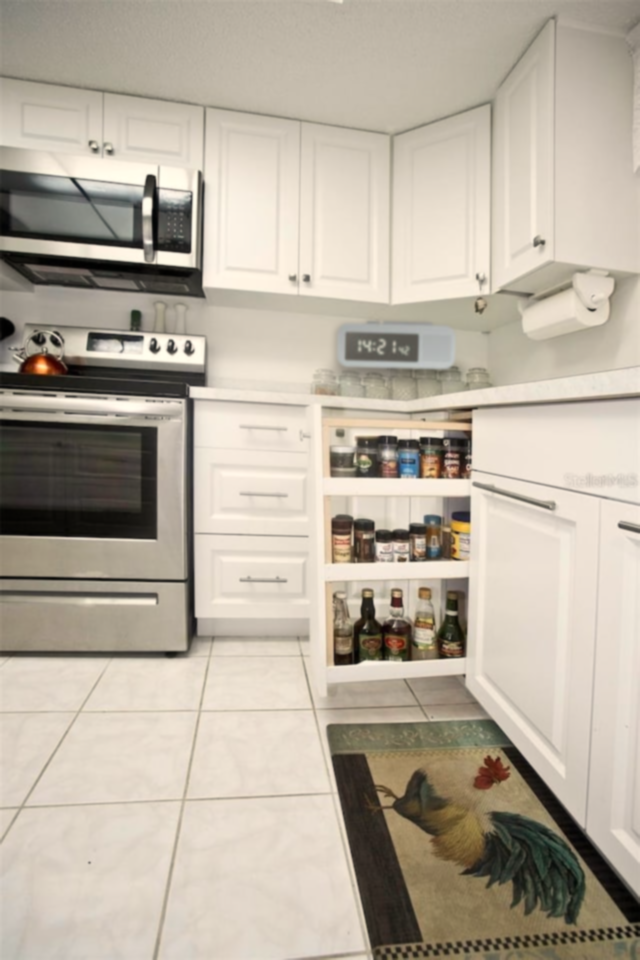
14:21
